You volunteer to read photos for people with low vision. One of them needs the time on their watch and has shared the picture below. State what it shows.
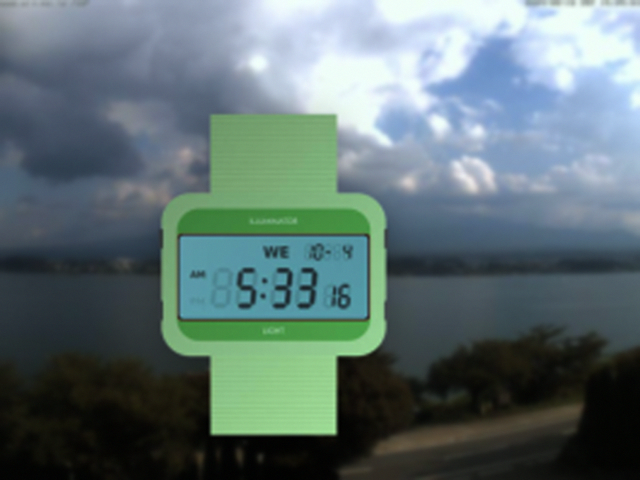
5:33:16
